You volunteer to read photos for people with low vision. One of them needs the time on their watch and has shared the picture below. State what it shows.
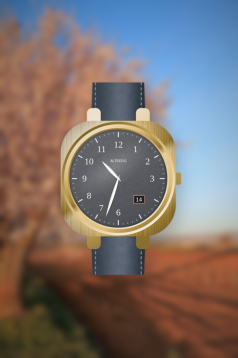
10:33
